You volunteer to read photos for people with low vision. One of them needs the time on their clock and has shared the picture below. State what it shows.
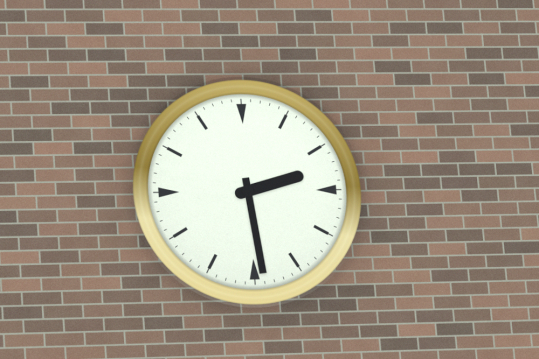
2:29
